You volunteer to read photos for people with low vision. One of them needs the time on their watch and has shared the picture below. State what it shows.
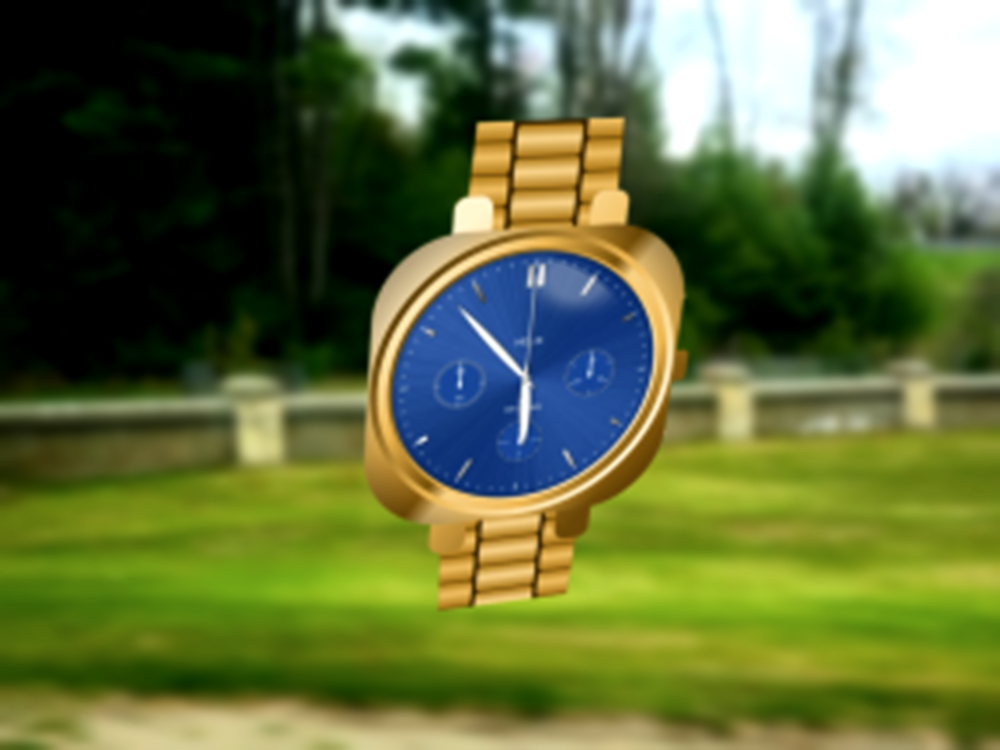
5:53
